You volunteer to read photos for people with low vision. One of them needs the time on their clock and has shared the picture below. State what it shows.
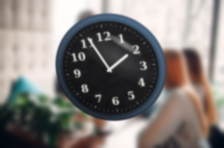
1:56
